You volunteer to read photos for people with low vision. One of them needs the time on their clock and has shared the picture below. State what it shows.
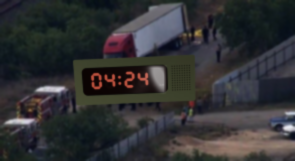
4:24
